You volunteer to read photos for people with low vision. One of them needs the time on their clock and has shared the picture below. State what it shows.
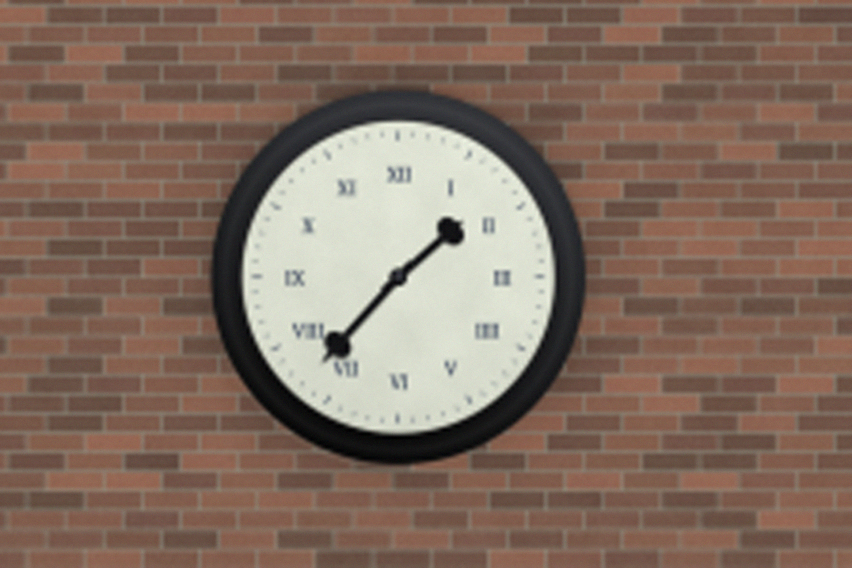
1:37
